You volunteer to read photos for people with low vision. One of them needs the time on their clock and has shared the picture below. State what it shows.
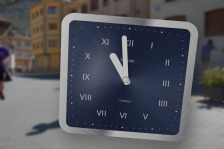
10:59
